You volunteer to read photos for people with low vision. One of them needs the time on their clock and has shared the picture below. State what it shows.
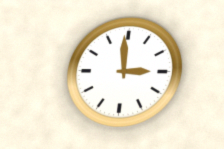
2:59
